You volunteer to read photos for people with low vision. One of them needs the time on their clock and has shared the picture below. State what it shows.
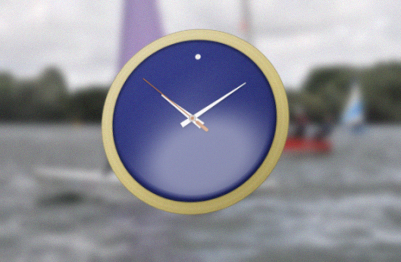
10:08:51
